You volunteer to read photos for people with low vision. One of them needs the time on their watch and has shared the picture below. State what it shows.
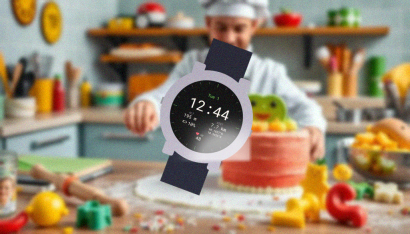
12:44
